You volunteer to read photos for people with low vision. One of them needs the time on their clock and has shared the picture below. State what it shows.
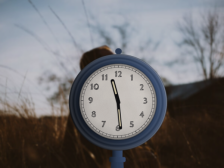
11:29
